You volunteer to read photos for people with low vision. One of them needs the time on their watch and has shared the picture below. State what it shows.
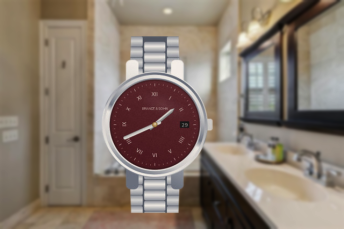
1:41
